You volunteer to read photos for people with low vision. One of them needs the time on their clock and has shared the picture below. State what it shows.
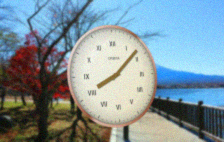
8:08
